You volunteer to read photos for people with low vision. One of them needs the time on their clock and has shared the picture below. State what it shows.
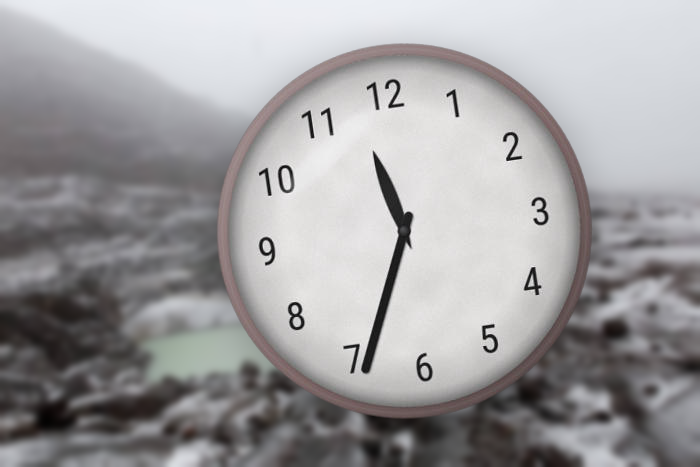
11:34
